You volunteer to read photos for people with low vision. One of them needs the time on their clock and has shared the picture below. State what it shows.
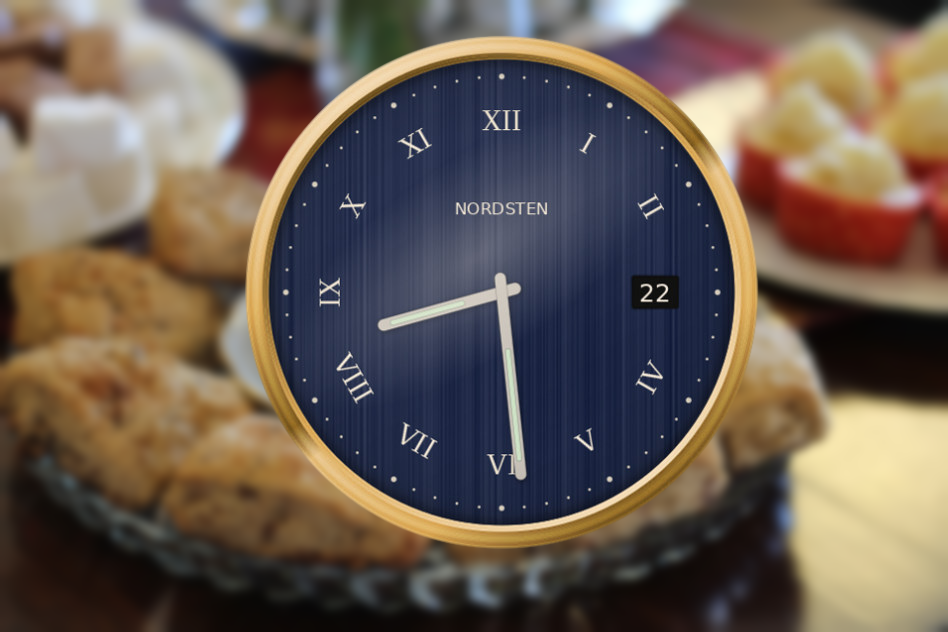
8:29
